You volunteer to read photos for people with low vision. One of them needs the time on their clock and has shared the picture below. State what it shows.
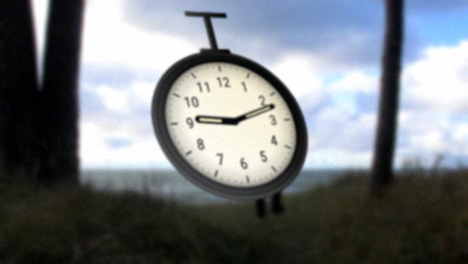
9:12
